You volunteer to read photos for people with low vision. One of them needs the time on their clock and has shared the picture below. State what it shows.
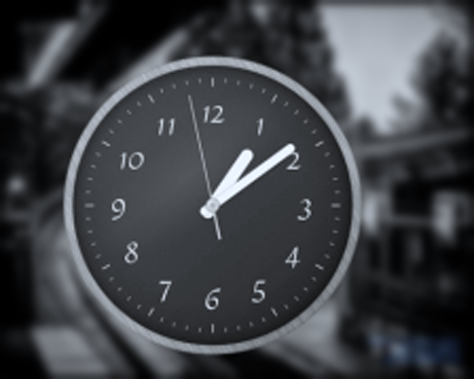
1:08:58
